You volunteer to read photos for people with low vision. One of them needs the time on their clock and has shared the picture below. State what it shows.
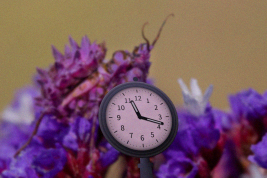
11:18
